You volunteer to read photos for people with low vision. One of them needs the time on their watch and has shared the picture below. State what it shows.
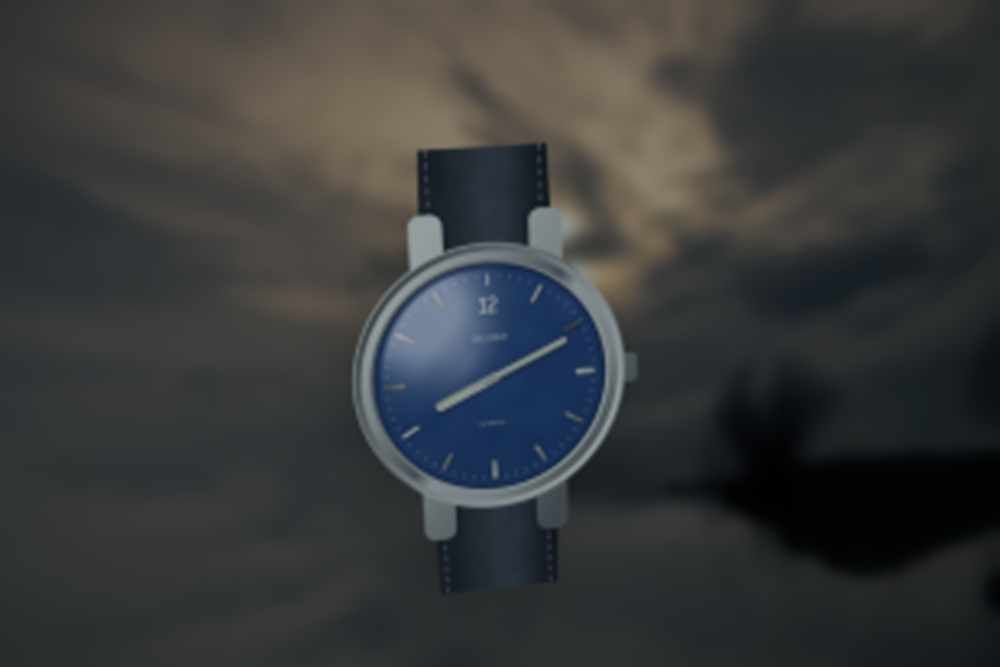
8:11
